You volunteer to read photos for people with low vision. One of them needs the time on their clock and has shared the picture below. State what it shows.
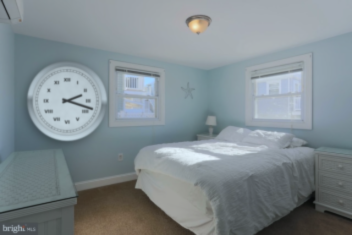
2:18
